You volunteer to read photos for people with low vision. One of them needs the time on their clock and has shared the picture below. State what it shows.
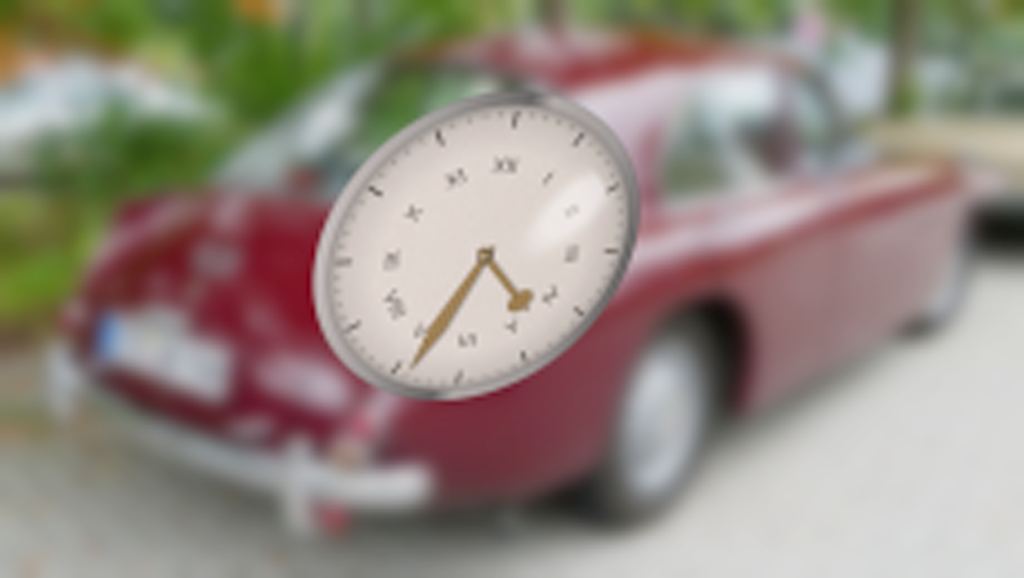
4:34
